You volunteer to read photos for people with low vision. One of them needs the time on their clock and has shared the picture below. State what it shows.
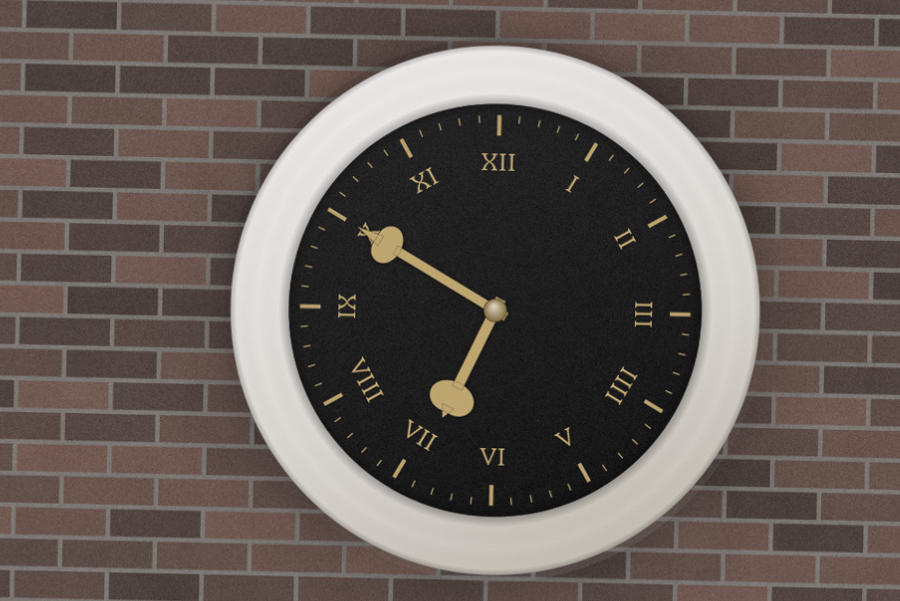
6:50
